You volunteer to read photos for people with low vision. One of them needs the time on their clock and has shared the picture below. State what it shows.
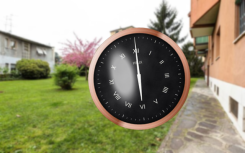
6:00
